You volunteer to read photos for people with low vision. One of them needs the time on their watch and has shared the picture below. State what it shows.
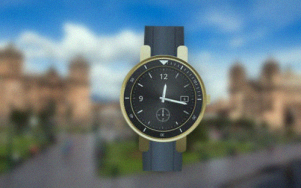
12:17
